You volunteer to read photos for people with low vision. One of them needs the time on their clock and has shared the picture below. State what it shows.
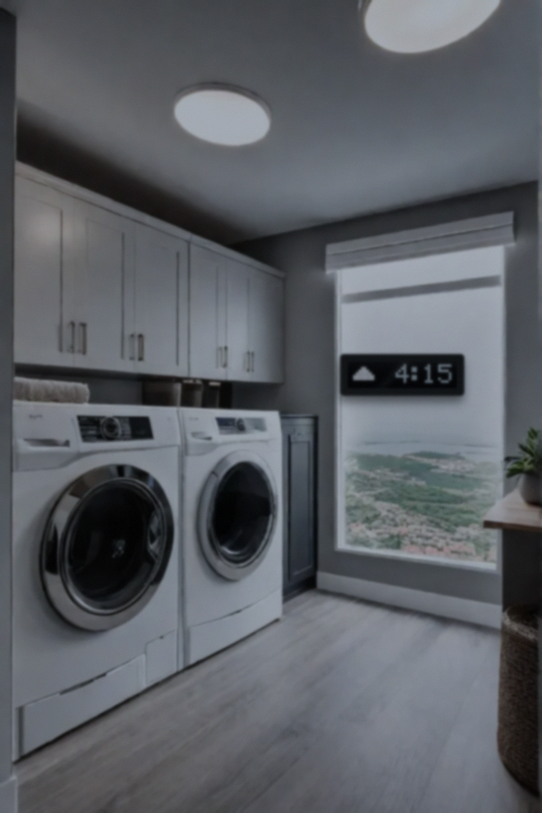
4:15
